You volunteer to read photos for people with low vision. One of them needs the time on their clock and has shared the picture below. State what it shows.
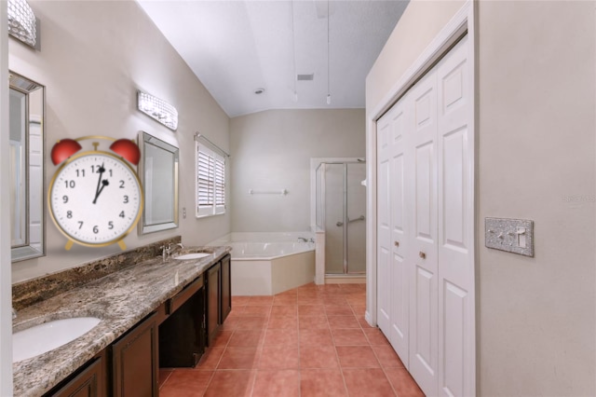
1:02
